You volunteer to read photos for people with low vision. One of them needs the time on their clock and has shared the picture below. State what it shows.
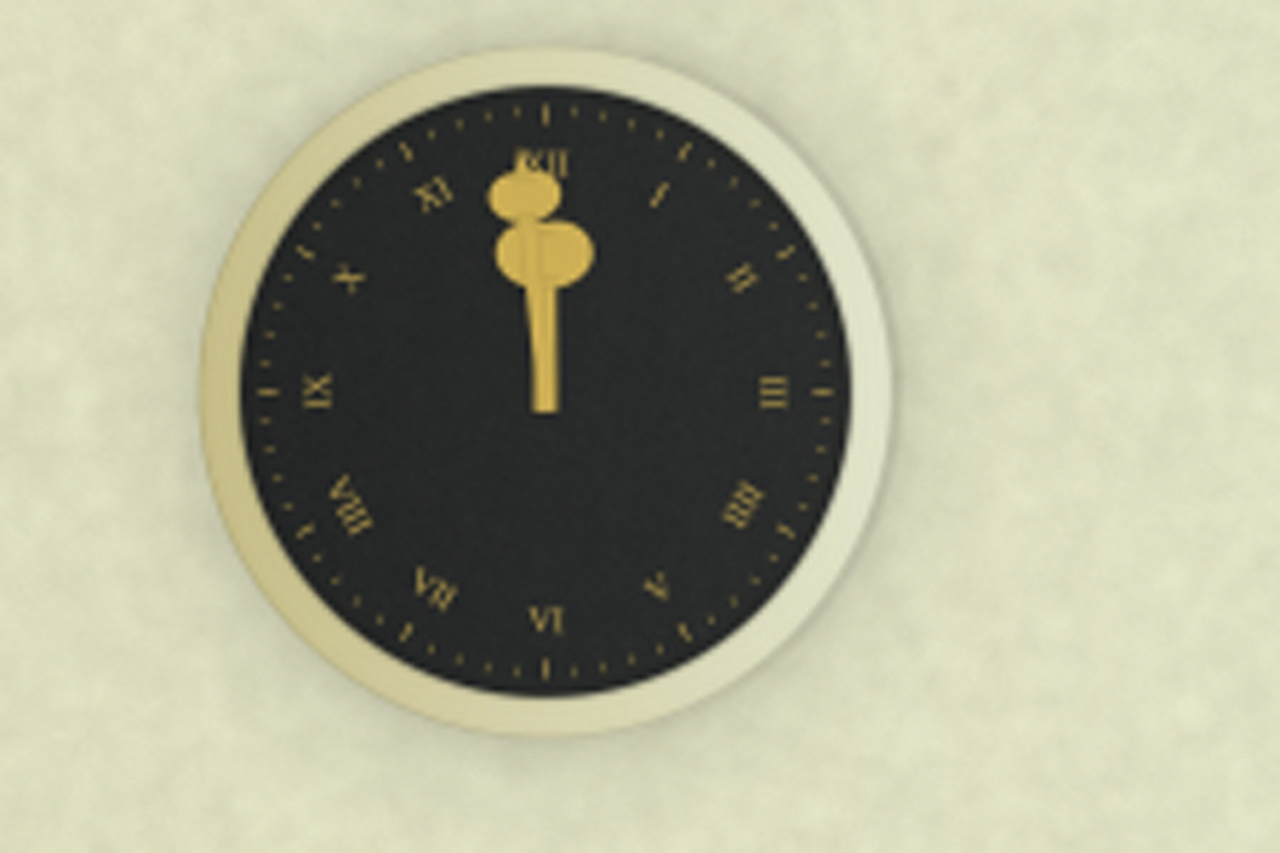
11:59
